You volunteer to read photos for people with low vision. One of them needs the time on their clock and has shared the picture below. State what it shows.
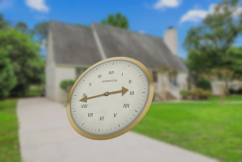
2:43
